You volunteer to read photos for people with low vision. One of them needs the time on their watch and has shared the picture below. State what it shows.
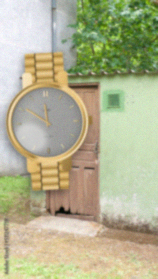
11:51
